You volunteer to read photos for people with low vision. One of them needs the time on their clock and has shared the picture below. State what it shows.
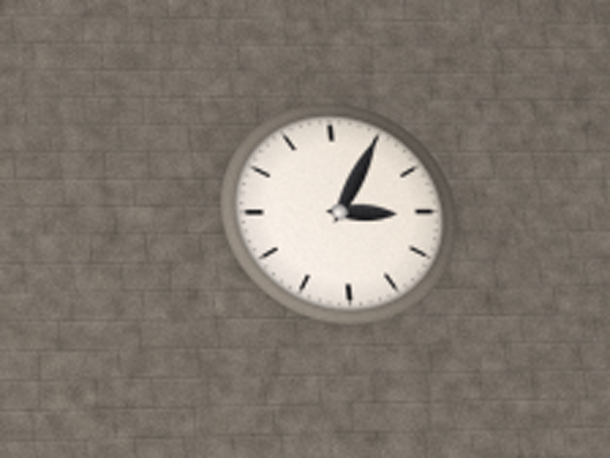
3:05
